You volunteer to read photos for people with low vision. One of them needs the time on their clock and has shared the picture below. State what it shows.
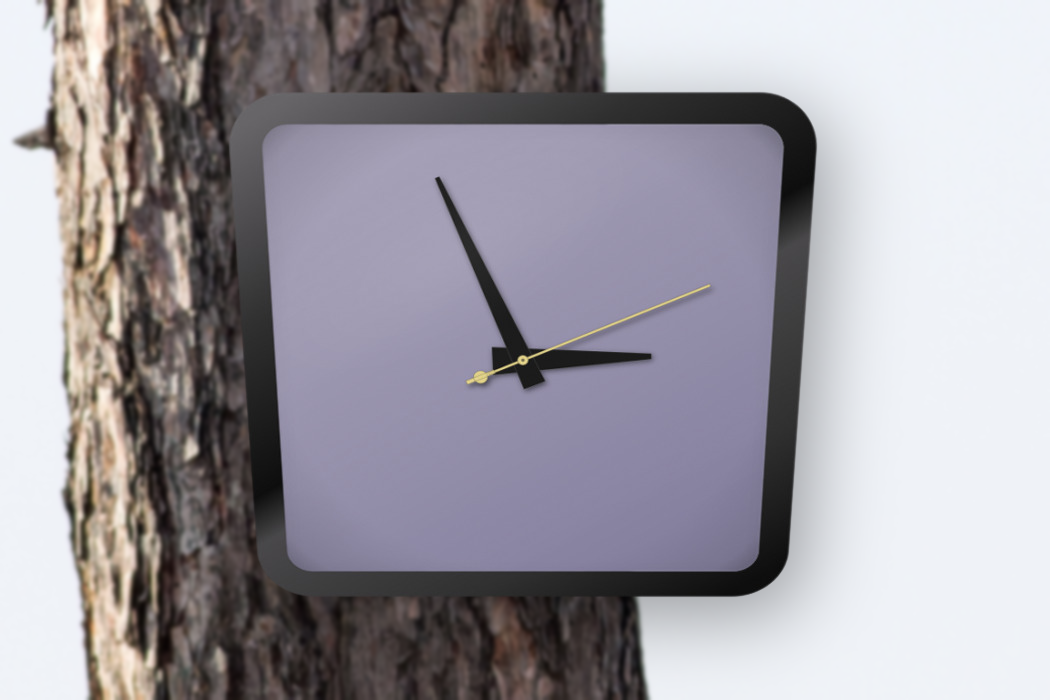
2:56:11
